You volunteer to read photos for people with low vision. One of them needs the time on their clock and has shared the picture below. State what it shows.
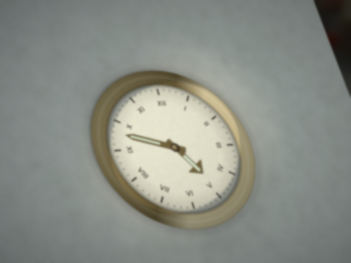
4:48
